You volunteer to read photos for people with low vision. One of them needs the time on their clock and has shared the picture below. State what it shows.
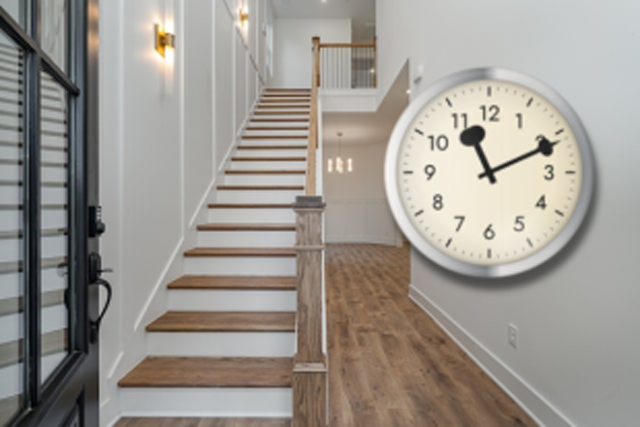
11:11
